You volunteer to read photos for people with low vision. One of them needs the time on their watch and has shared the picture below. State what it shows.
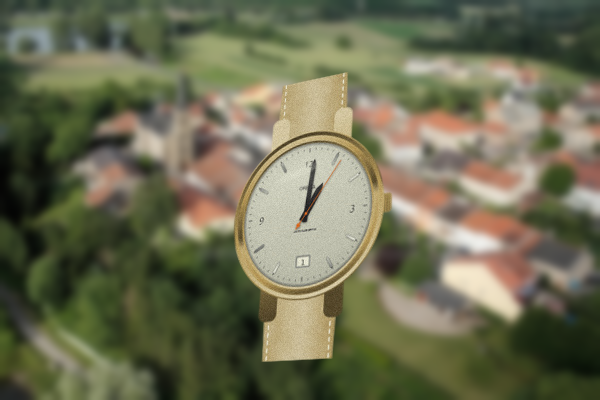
1:01:06
